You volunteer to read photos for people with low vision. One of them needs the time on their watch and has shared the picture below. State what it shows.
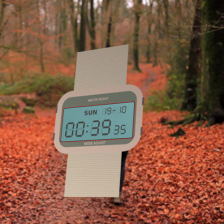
0:39:35
